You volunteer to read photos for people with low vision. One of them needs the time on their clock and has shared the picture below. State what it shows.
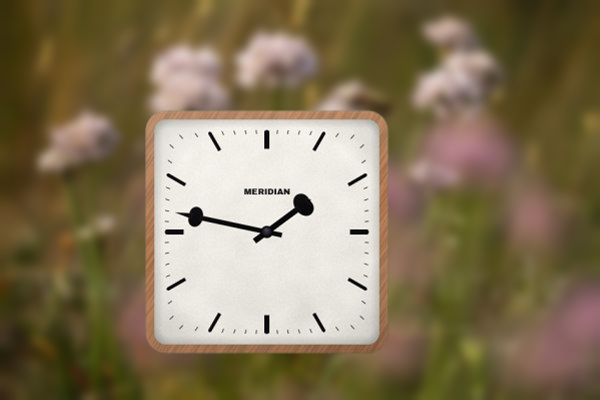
1:47
